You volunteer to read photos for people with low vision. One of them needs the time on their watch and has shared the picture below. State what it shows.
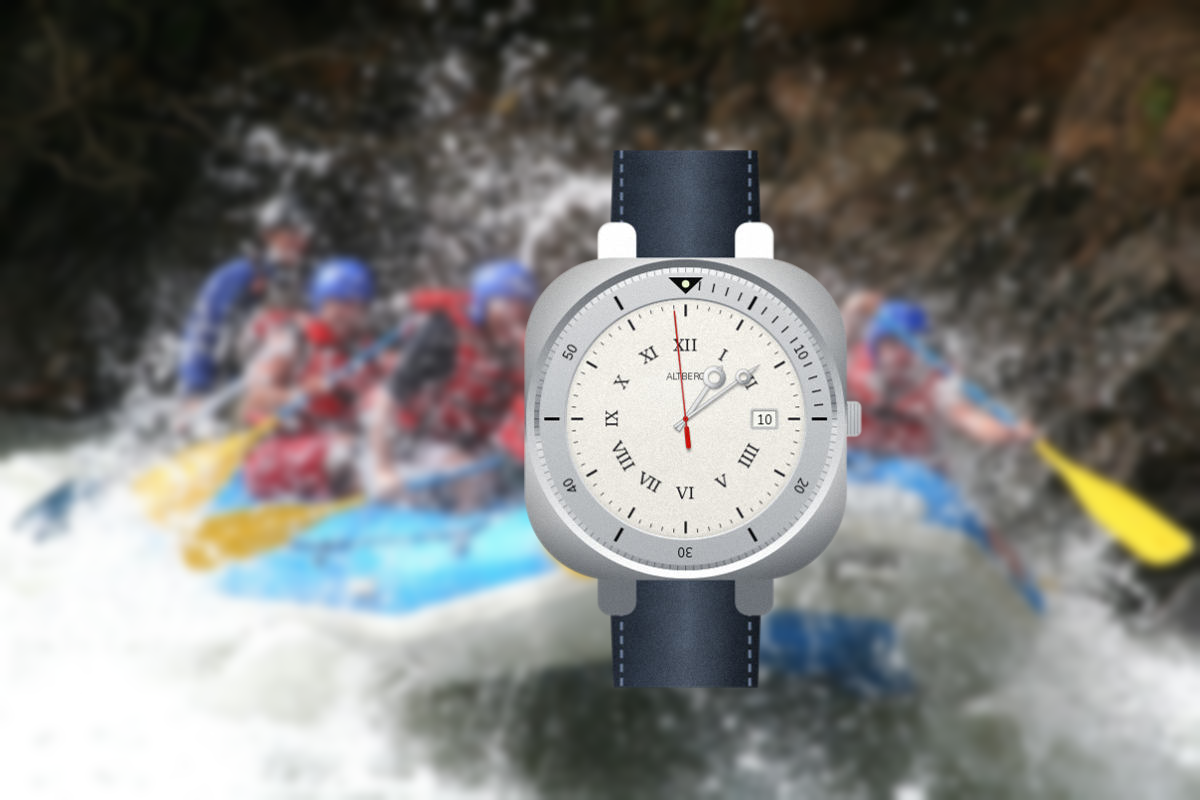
1:08:59
